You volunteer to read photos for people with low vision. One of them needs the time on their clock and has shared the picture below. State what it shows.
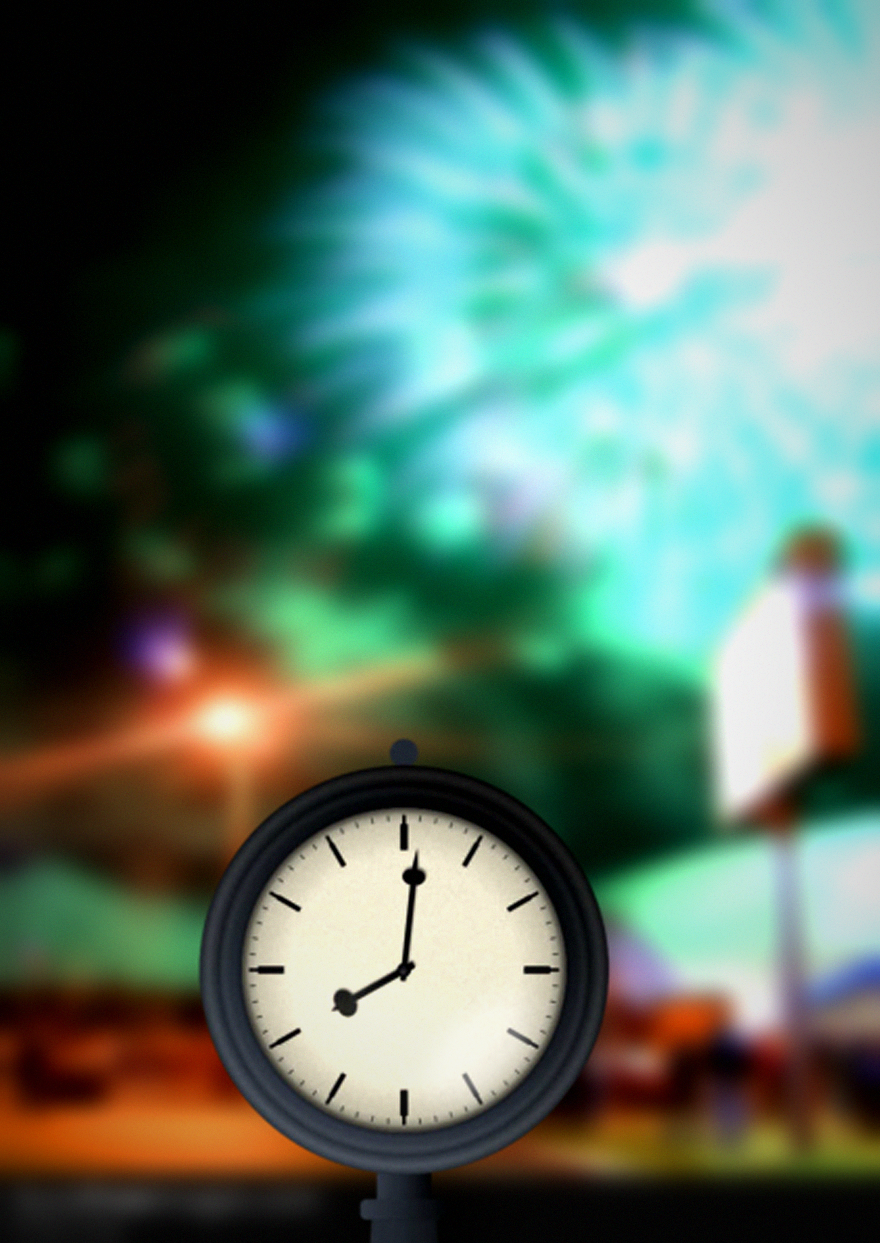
8:01
